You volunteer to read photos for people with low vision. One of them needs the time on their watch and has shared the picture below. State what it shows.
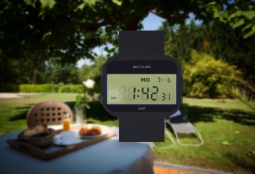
1:42:31
